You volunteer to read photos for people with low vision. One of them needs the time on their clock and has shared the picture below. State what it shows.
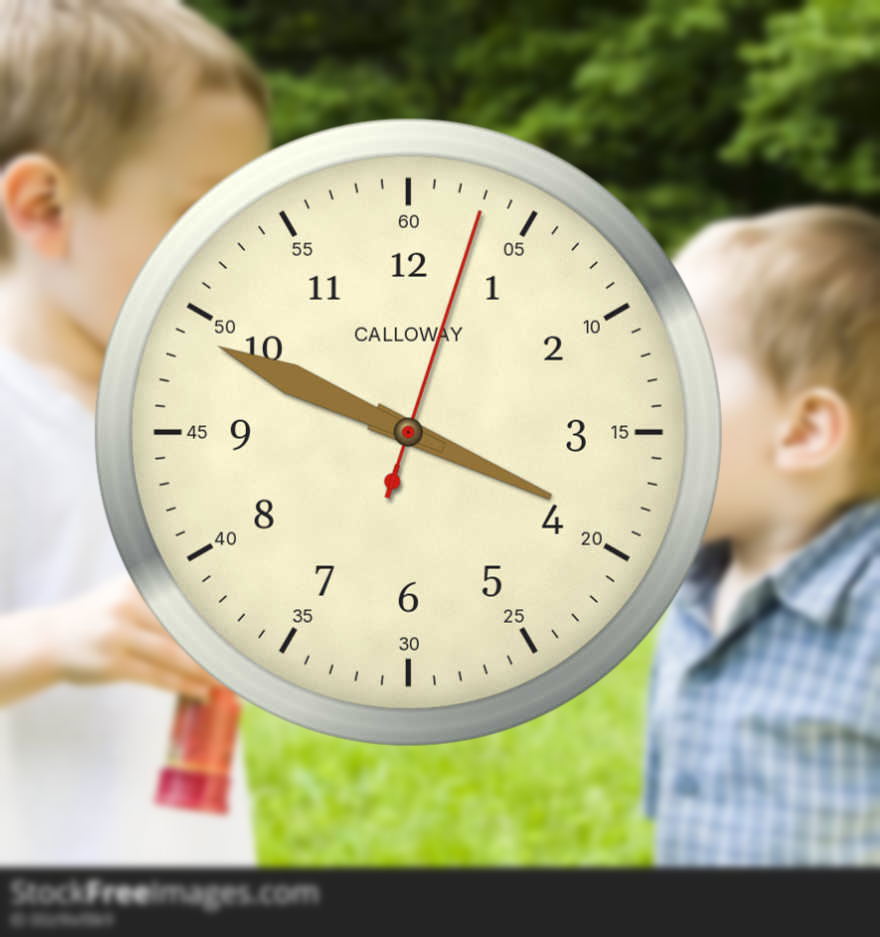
3:49:03
